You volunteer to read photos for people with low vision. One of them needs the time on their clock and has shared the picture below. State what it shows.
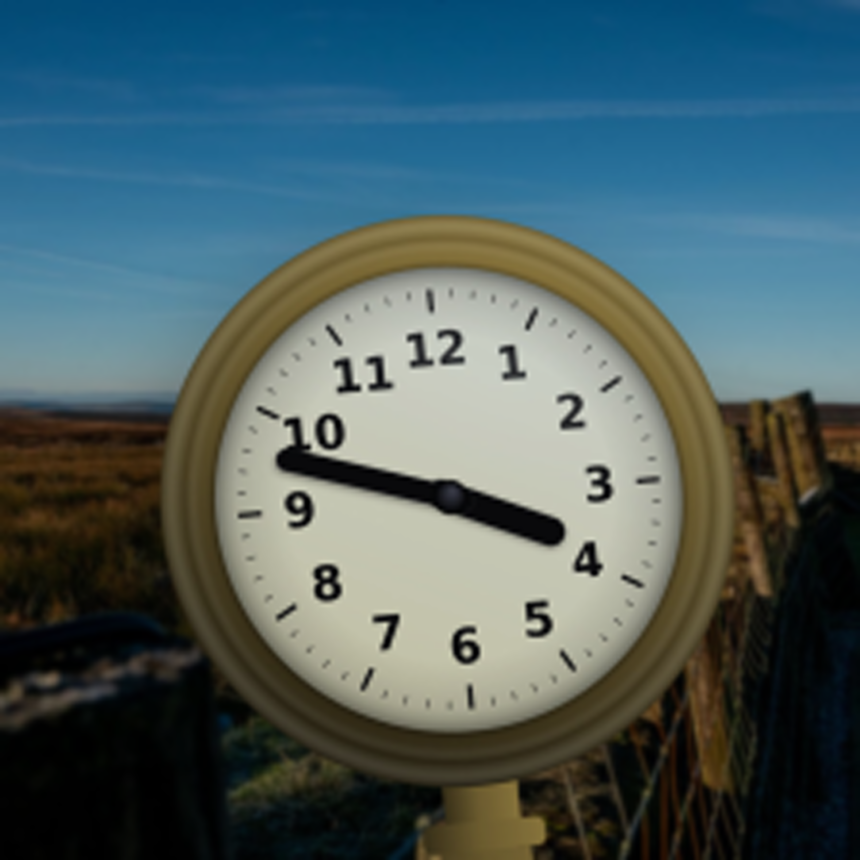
3:48
